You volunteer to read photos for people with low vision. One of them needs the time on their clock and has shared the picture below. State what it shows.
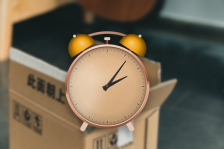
2:06
